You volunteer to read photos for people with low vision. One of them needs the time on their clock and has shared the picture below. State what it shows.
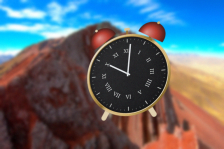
10:01
